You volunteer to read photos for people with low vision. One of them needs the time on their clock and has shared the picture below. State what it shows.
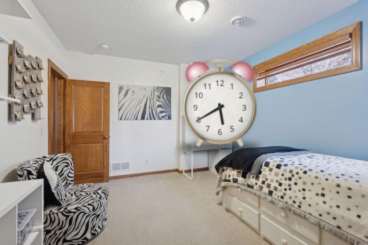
5:40
